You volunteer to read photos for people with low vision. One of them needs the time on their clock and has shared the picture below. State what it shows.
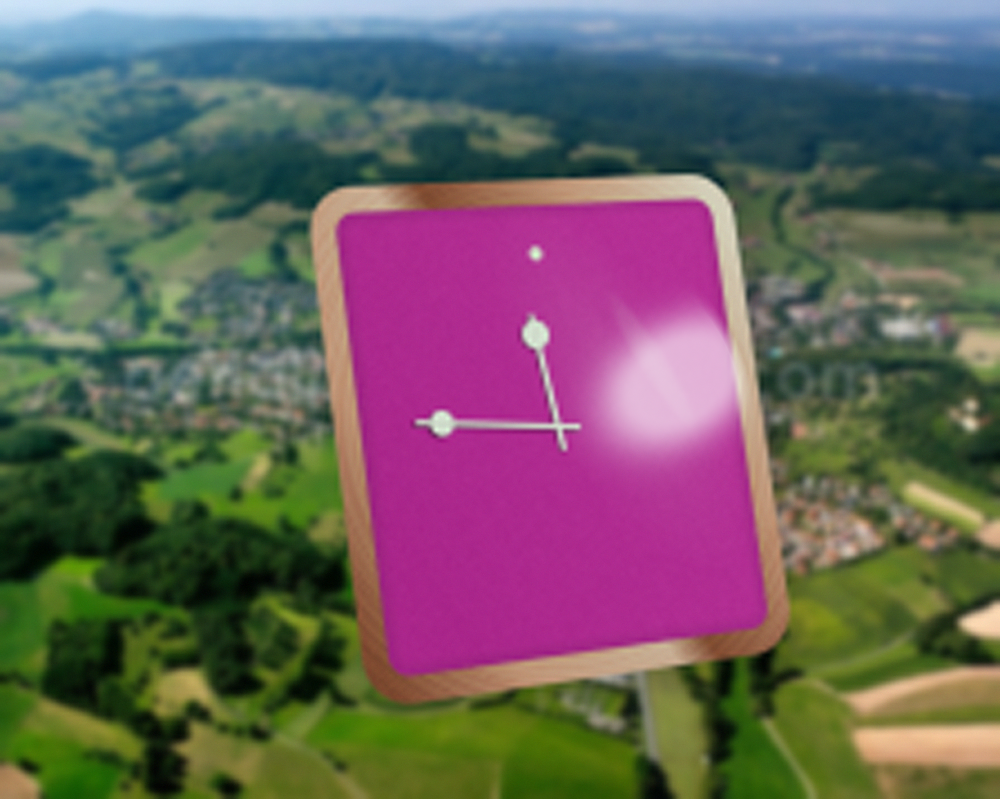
11:46
